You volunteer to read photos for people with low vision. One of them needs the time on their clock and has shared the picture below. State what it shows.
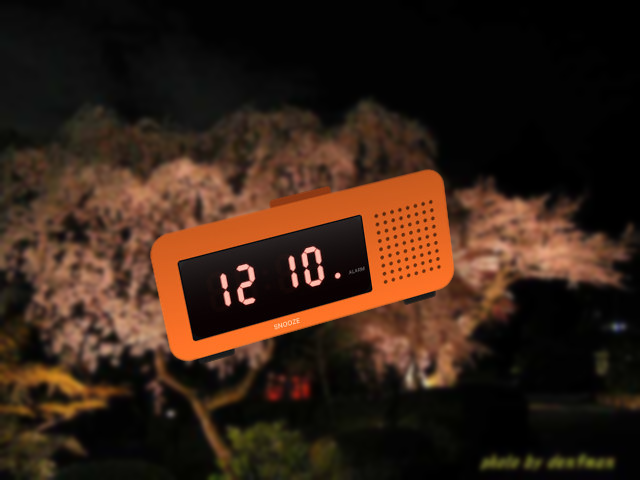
12:10
